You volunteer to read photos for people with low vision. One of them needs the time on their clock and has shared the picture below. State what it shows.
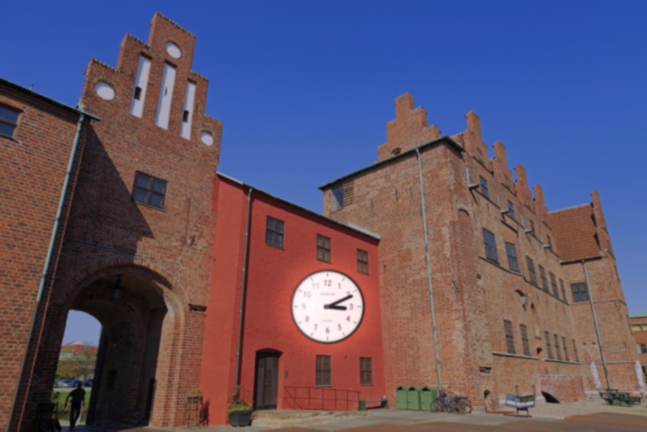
3:11
